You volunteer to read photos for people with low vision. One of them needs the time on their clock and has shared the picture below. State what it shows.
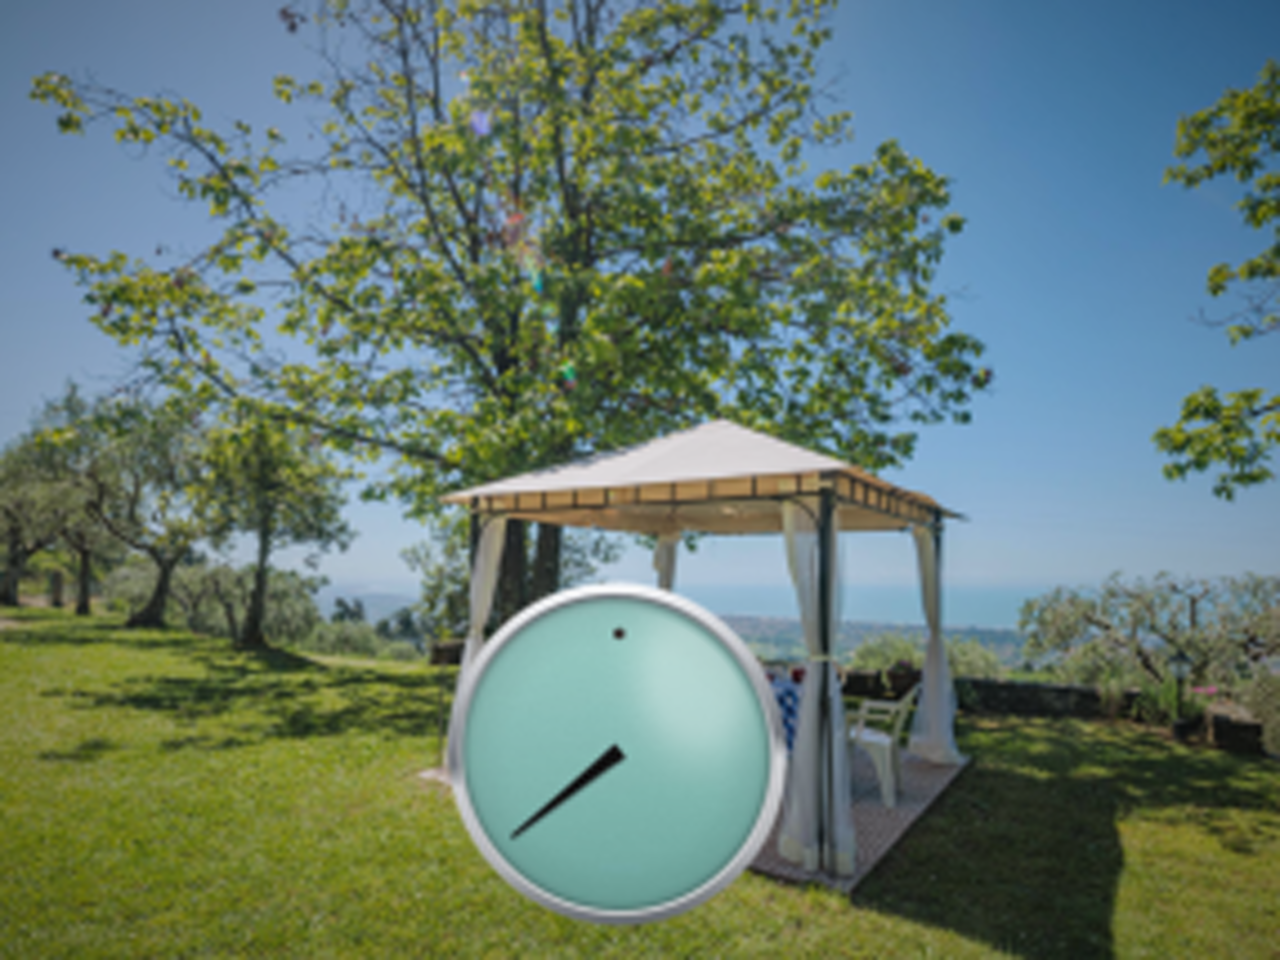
7:38
